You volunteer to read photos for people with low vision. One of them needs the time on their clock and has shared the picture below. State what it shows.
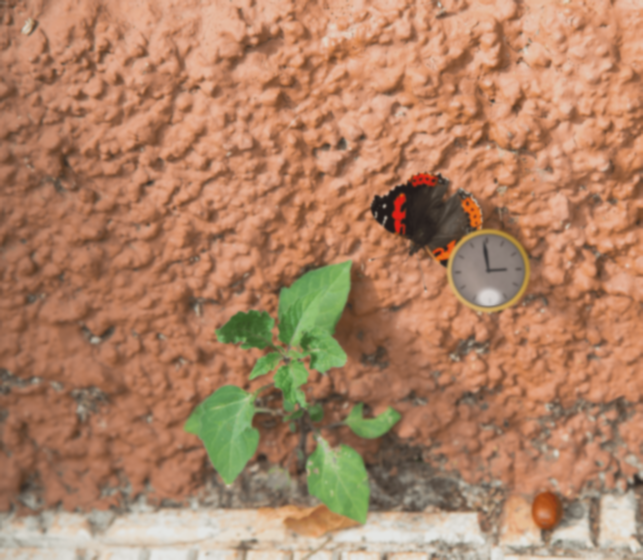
2:59
